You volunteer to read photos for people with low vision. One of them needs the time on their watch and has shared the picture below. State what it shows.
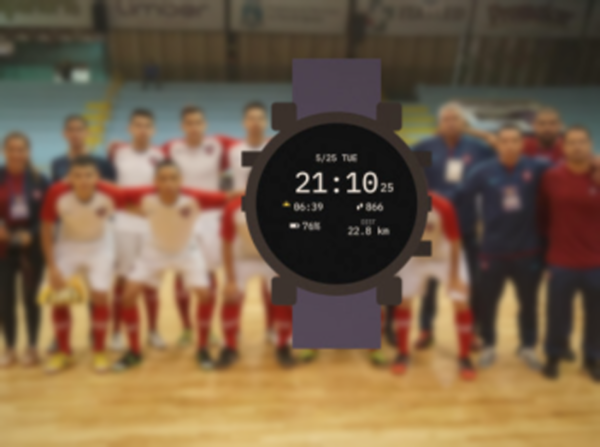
21:10
